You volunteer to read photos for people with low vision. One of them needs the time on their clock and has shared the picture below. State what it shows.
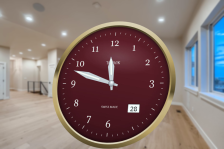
11:48
